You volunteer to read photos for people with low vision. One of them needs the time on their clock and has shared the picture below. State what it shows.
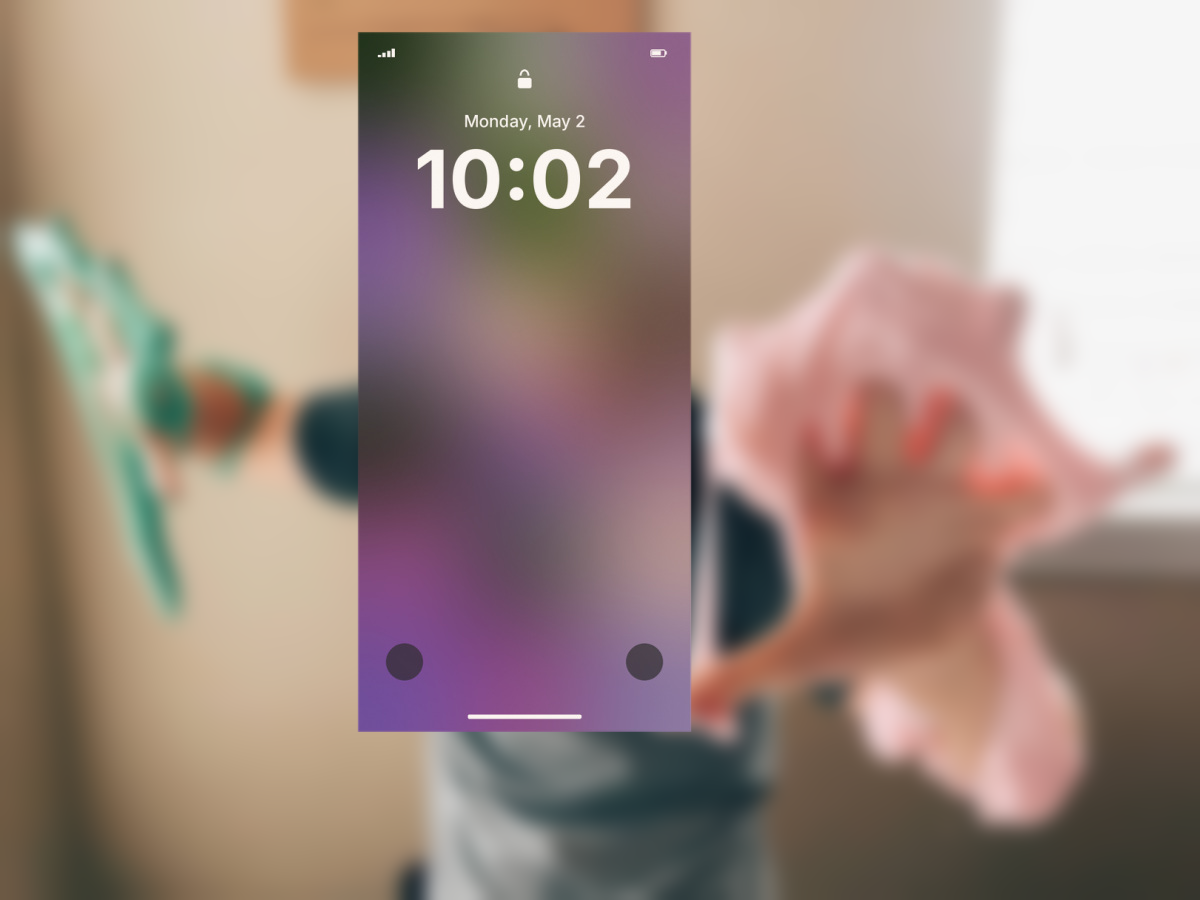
10:02
